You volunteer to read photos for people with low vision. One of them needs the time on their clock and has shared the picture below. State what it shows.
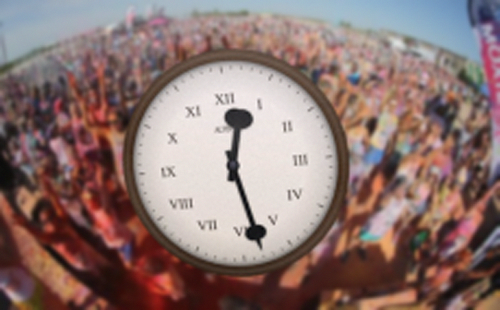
12:28
